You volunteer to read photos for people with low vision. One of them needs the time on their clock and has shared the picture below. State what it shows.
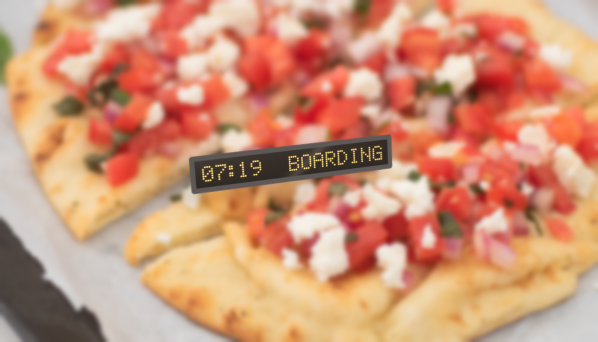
7:19
